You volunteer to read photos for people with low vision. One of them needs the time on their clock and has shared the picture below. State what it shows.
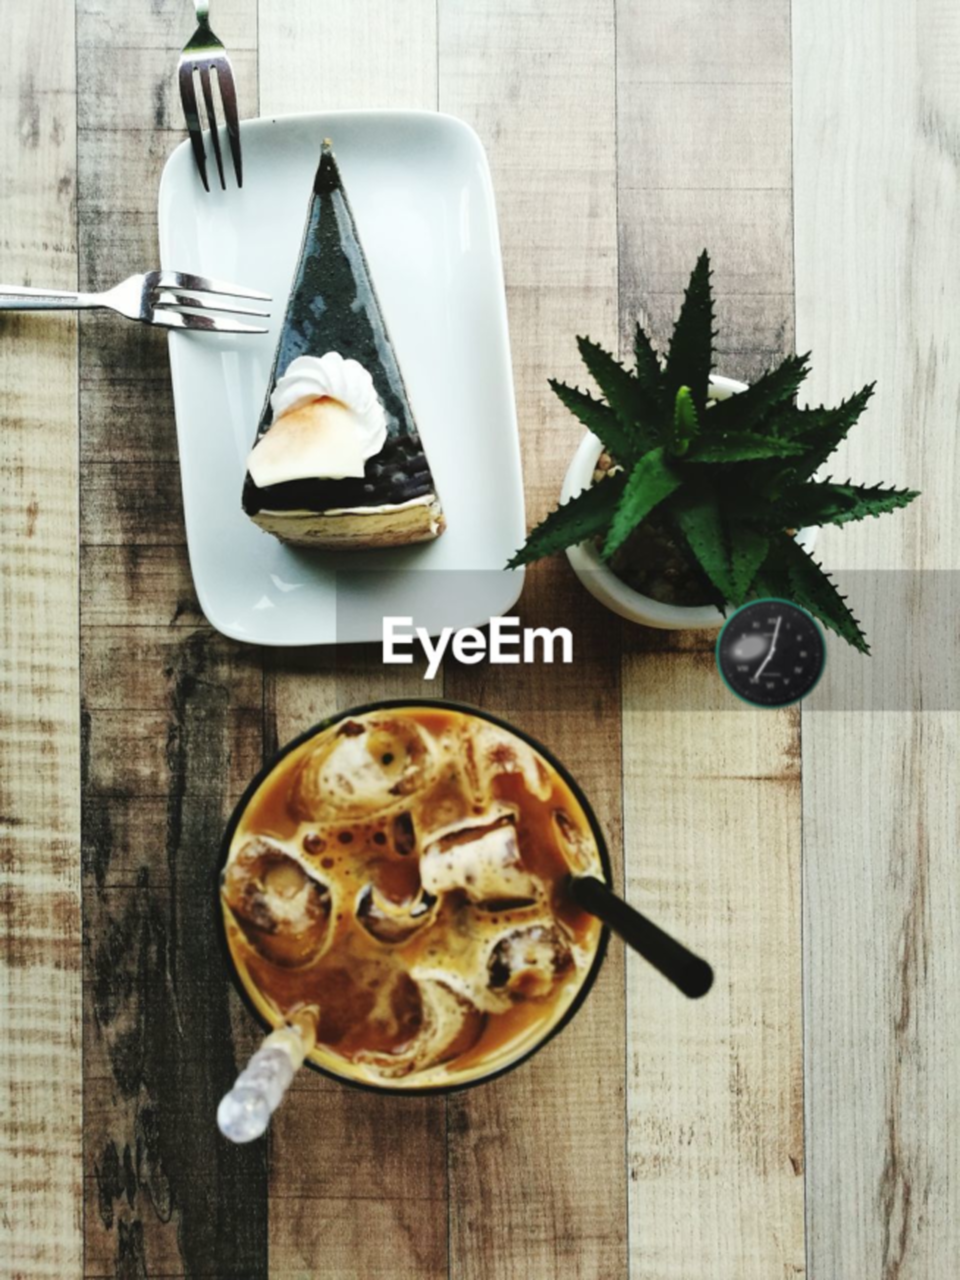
7:02
